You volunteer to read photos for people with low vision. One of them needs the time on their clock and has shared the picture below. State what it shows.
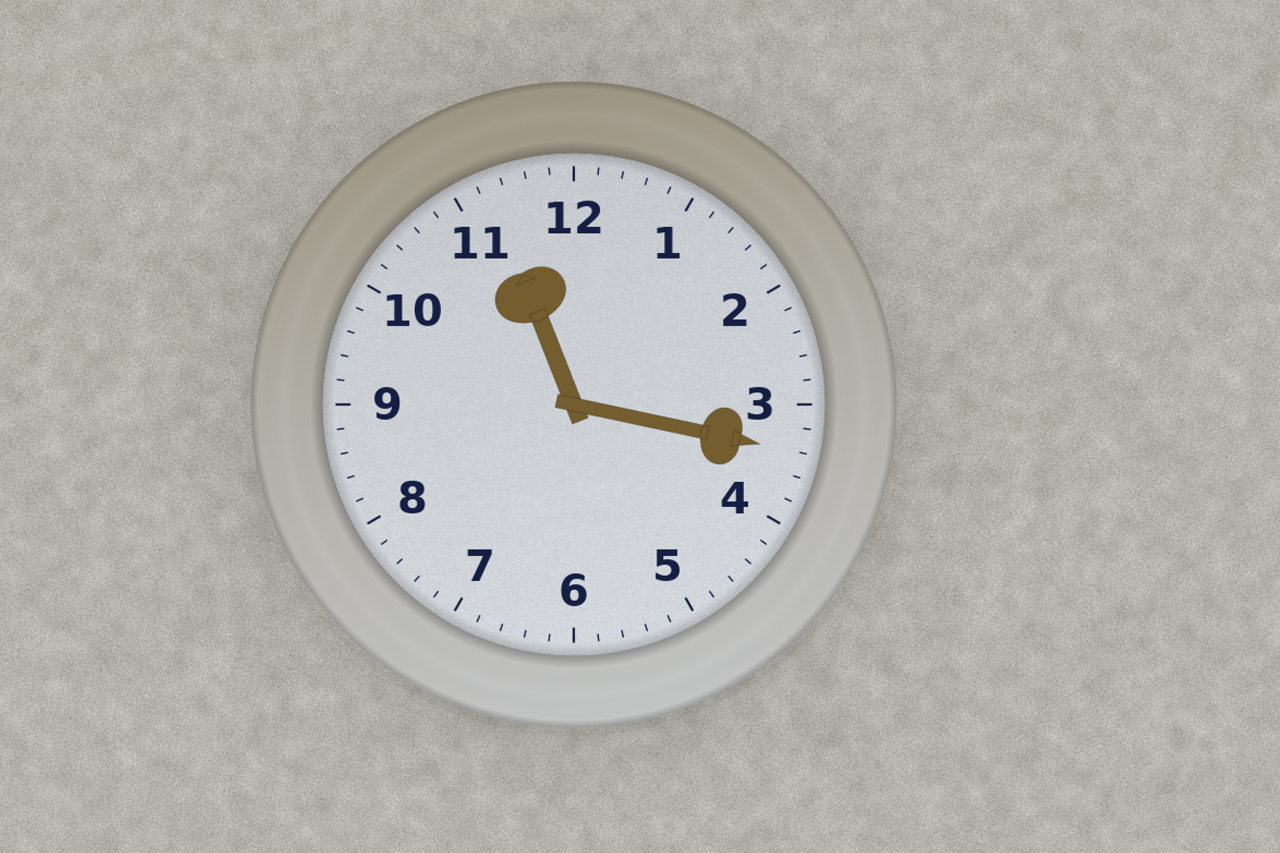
11:17
